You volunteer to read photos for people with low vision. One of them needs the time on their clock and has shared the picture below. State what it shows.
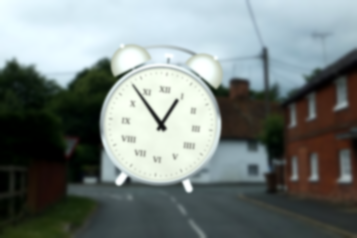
12:53
